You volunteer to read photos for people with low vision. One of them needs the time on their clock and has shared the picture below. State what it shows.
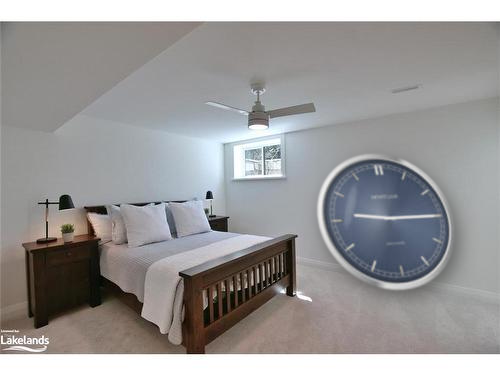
9:15
